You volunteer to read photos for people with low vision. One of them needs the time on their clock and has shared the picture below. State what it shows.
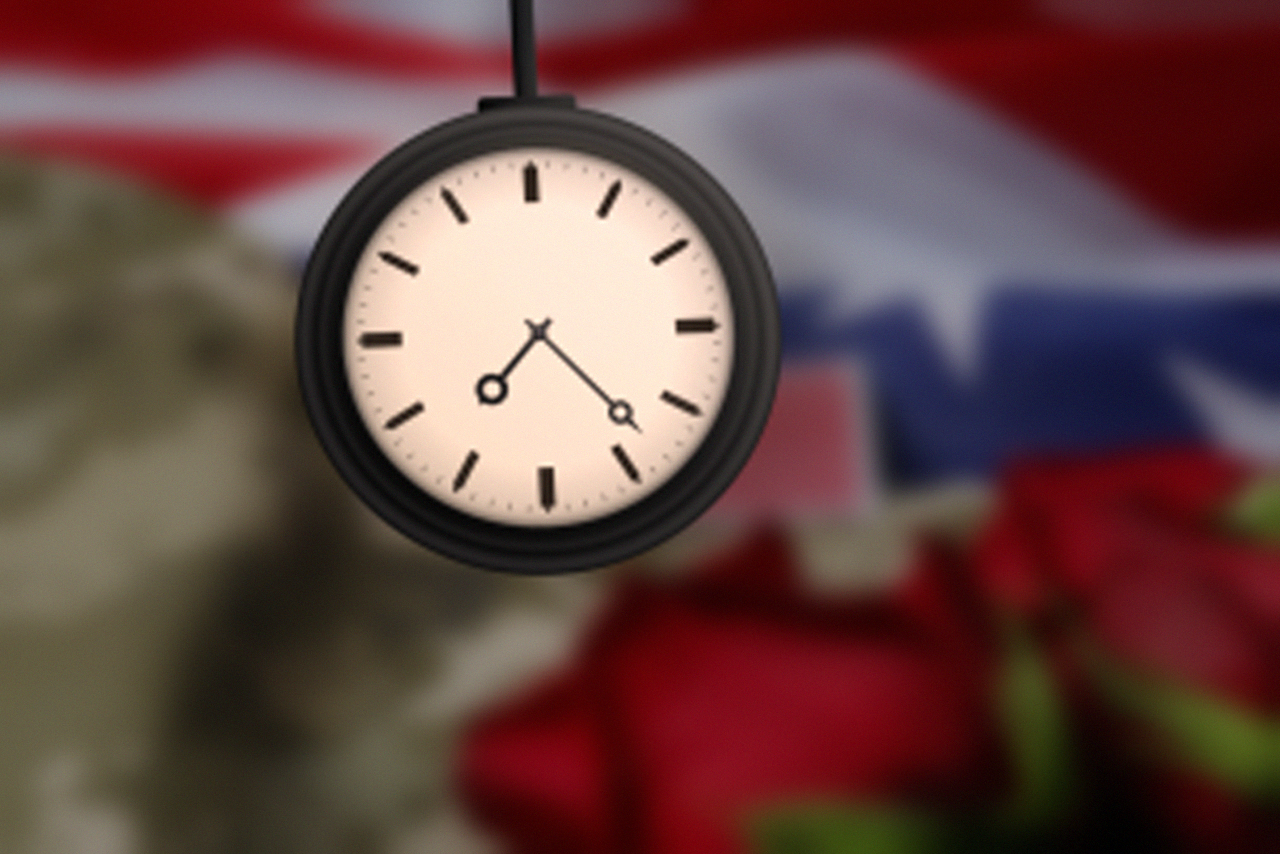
7:23
